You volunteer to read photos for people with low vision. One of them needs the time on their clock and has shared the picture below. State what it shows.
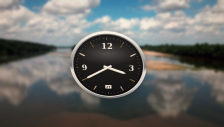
3:40
